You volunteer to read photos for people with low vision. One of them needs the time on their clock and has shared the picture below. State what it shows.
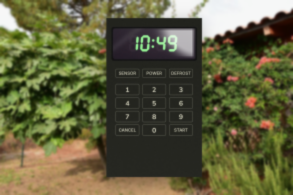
10:49
